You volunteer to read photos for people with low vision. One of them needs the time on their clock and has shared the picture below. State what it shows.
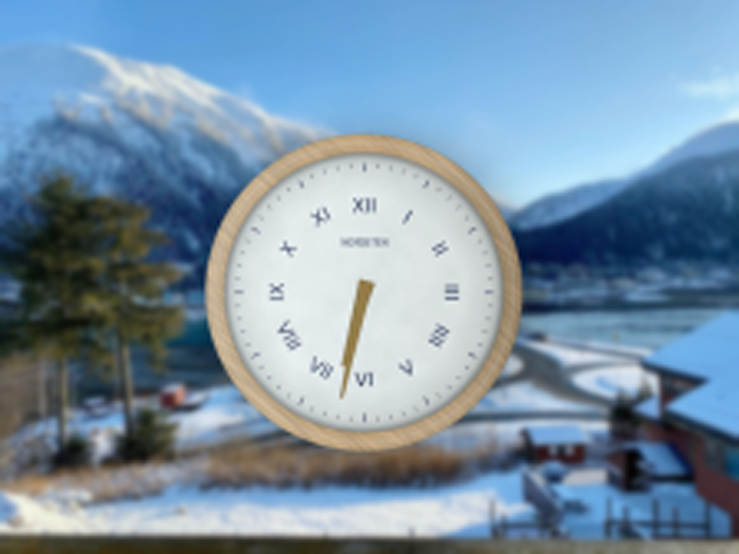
6:32
